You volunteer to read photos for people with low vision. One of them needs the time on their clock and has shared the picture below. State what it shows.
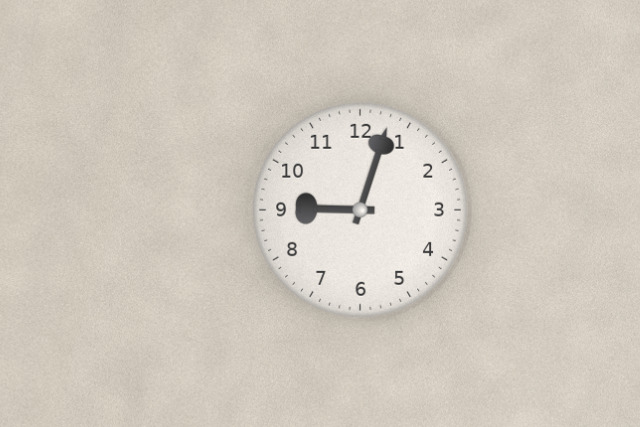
9:03
